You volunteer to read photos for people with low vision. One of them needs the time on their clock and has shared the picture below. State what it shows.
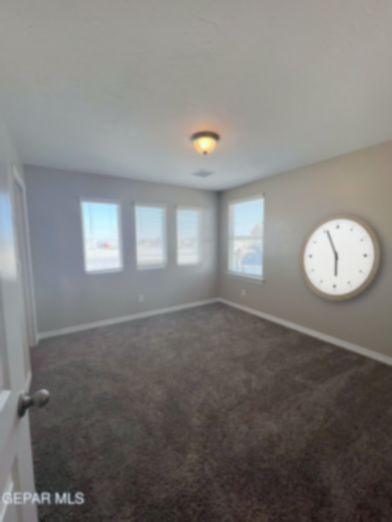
5:56
